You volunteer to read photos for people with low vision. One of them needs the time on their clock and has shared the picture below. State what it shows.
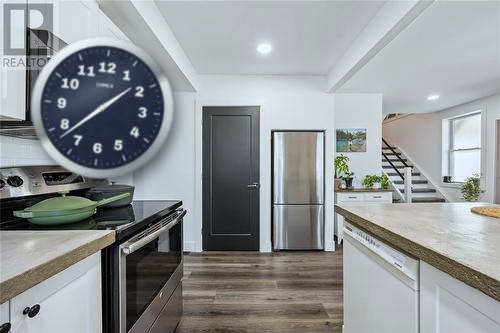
1:38
